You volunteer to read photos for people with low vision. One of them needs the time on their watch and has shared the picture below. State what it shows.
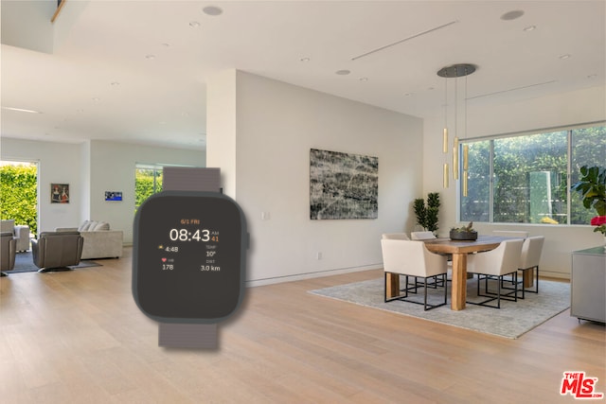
8:43
